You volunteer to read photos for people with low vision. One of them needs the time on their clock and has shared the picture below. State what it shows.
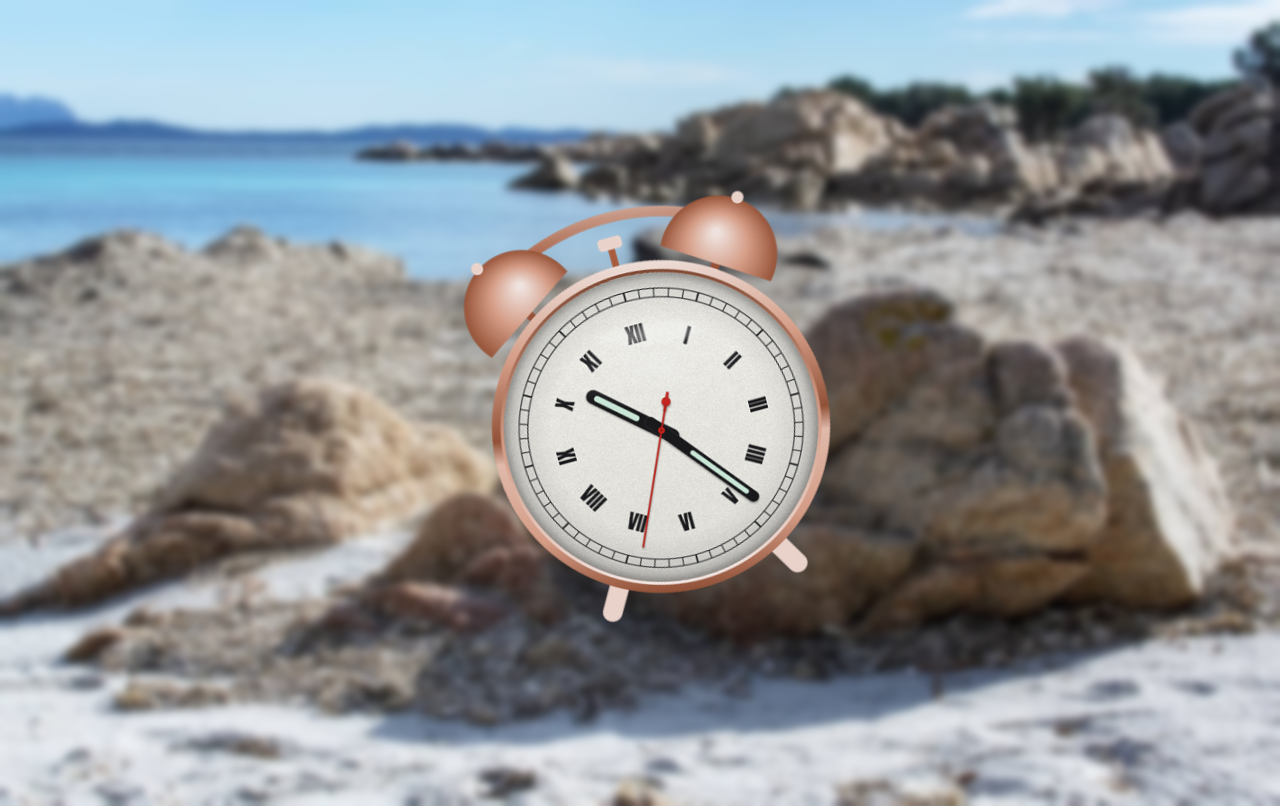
10:23:34
